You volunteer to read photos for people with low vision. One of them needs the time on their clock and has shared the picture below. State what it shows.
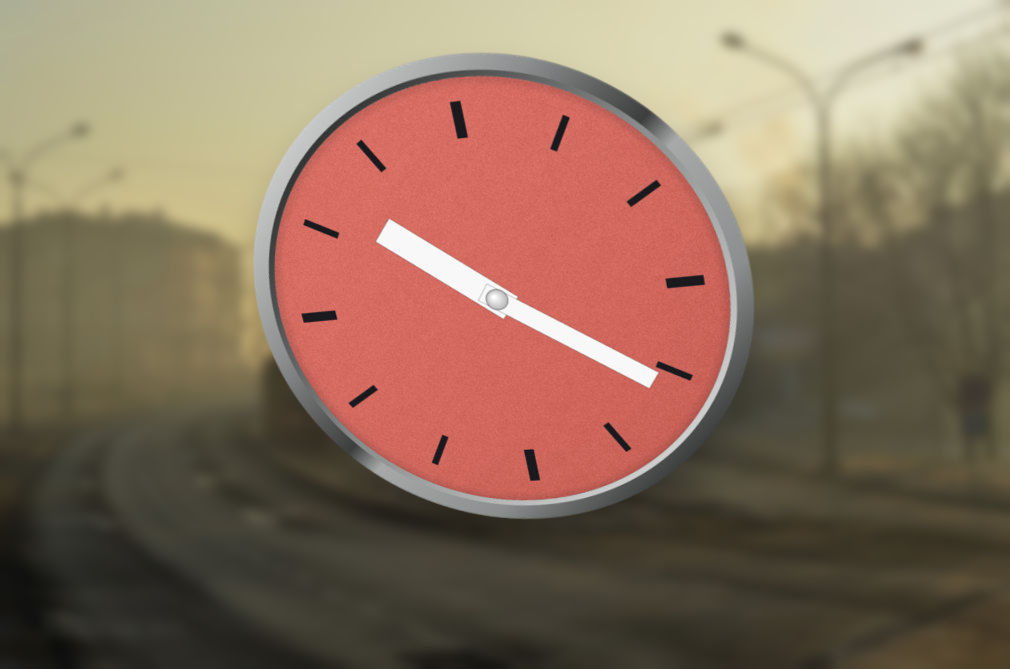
10:21
